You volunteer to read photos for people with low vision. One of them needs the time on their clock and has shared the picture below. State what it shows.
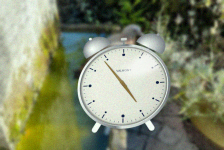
4:54
